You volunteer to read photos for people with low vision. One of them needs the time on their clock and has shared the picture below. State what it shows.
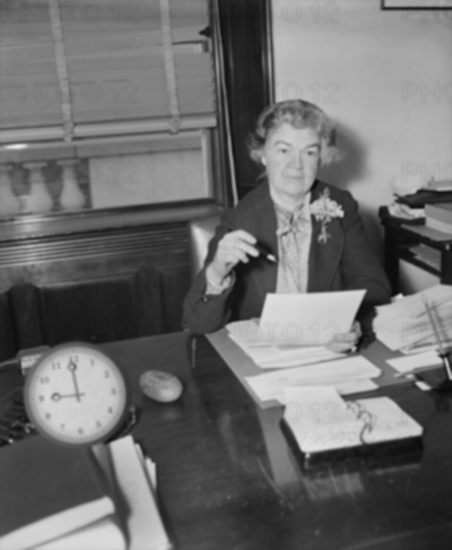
8:59
